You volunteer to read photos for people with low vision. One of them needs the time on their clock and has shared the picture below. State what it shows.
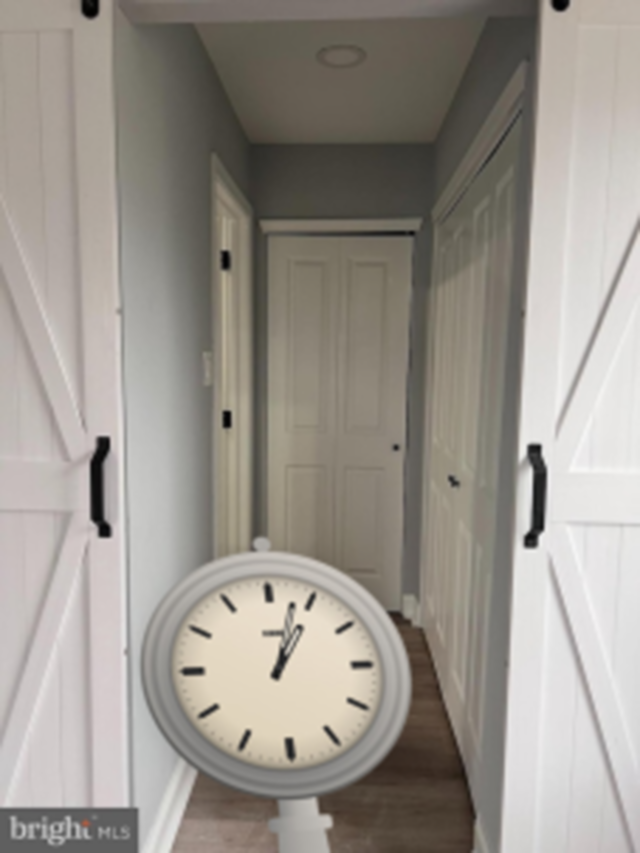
1:03
